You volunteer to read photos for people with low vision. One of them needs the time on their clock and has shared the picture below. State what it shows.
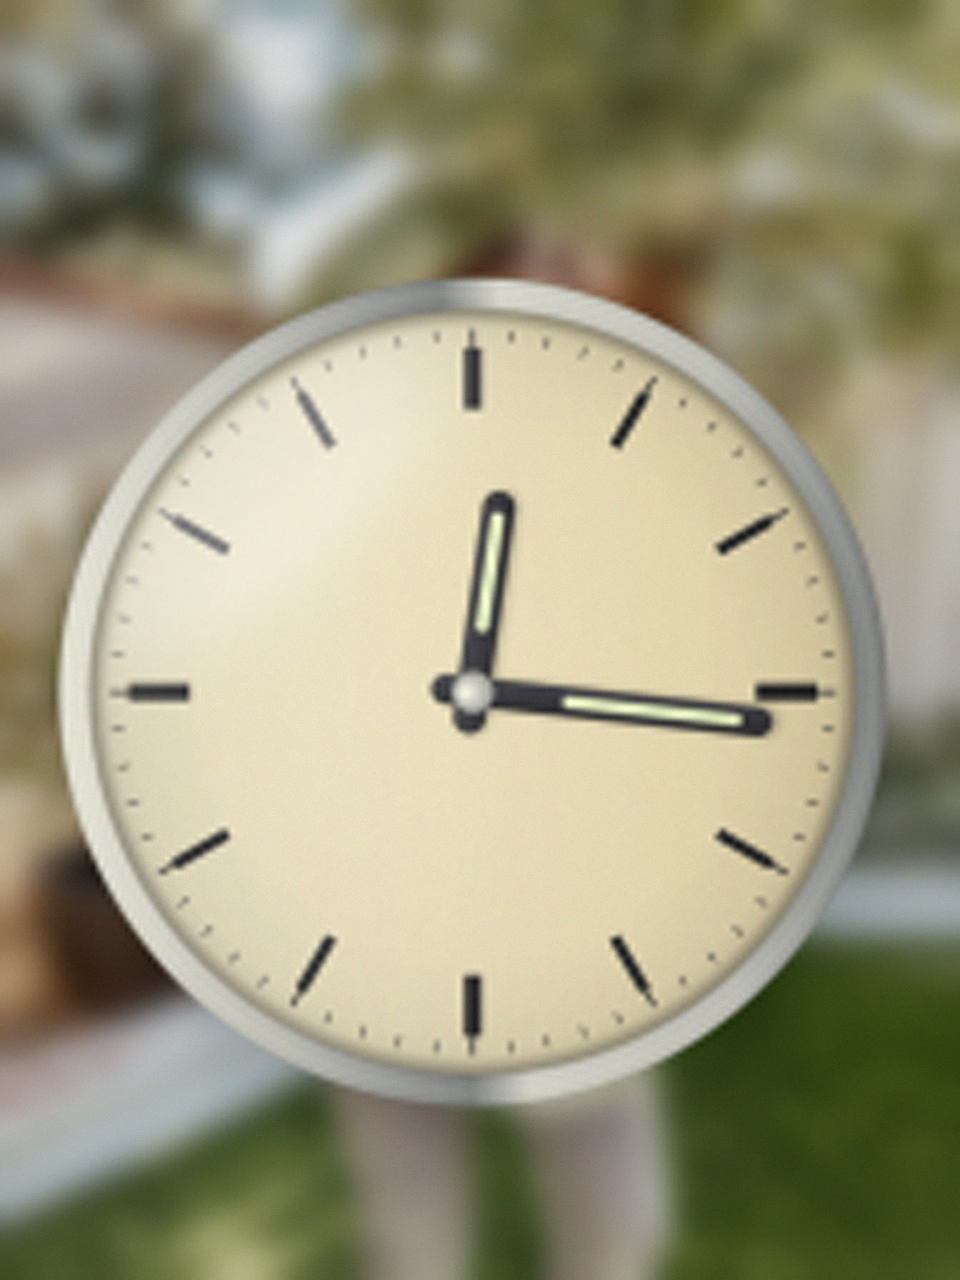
12:16
